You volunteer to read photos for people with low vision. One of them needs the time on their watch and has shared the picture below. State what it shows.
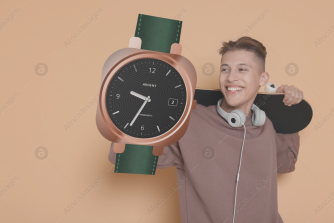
9:34
